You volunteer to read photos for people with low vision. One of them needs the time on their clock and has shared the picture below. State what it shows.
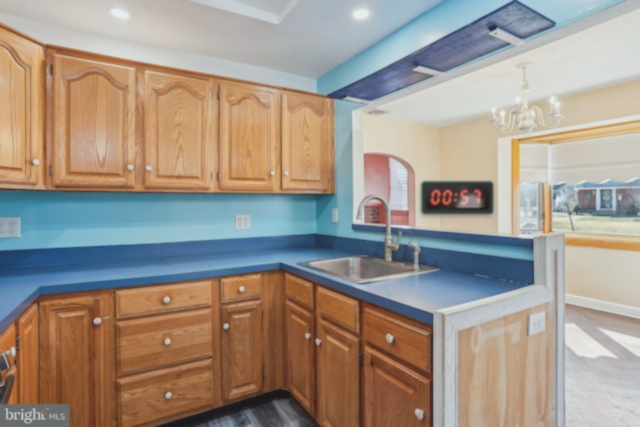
0:57
